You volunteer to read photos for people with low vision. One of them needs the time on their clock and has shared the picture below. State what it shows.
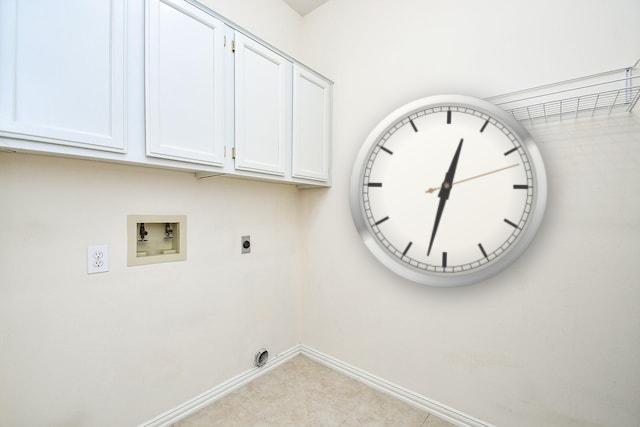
12:32:12
